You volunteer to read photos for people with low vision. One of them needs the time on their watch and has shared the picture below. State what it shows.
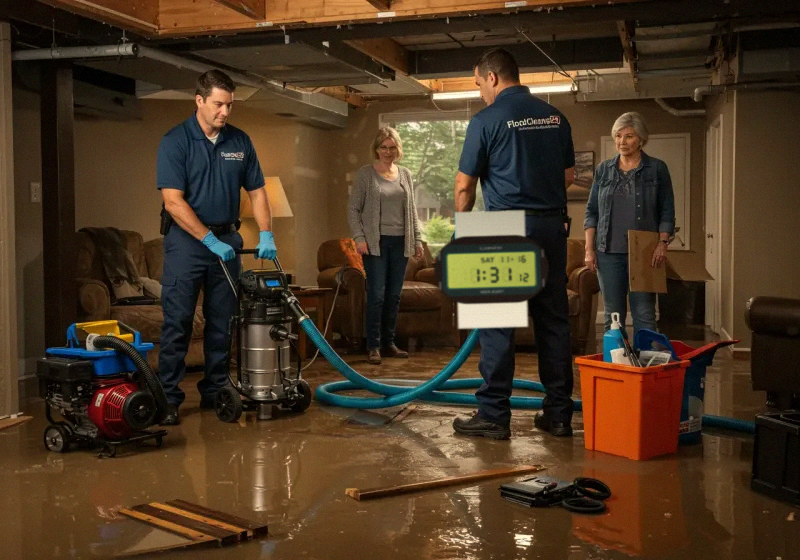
1:31
